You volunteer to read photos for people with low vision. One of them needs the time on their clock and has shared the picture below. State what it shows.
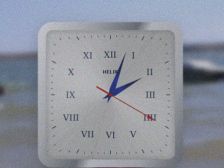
2:03:20
